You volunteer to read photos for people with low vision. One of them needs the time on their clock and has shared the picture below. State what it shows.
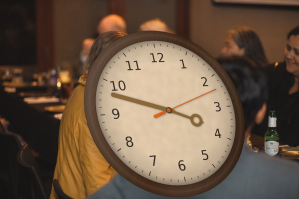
3:48:12
